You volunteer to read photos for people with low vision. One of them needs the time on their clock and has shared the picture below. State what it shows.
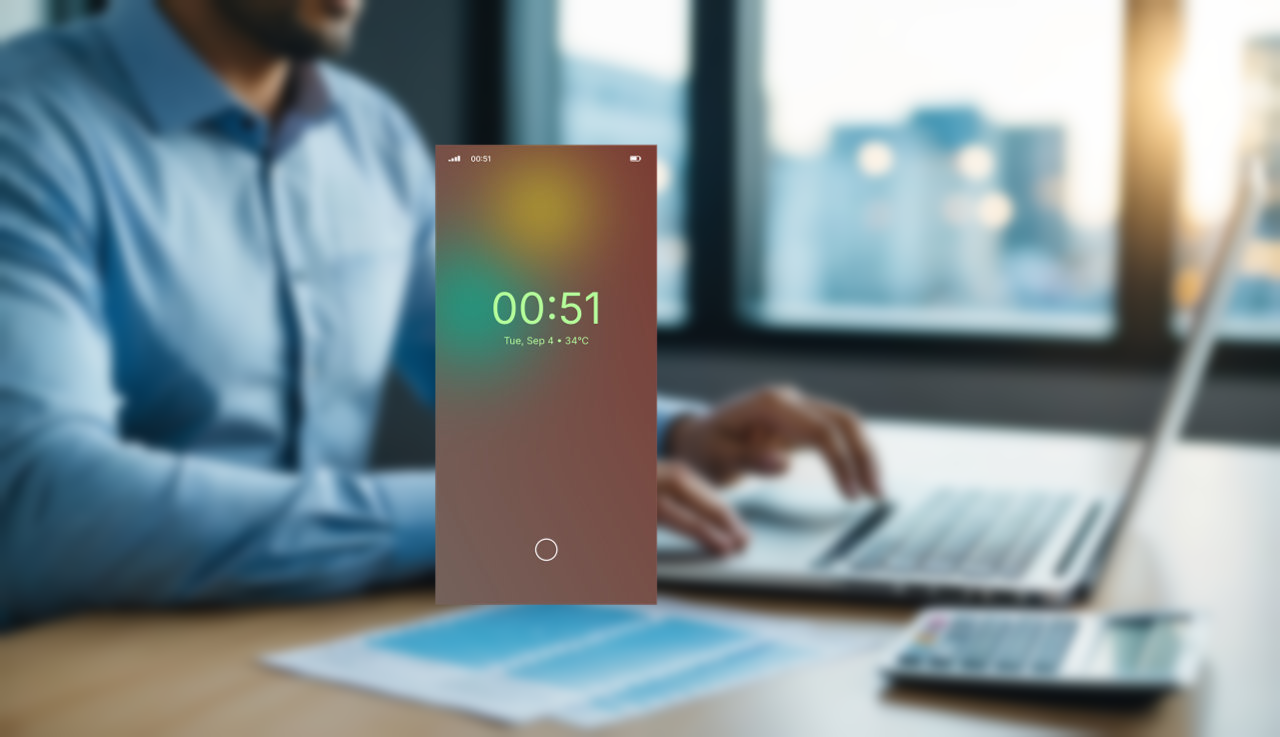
0:51
